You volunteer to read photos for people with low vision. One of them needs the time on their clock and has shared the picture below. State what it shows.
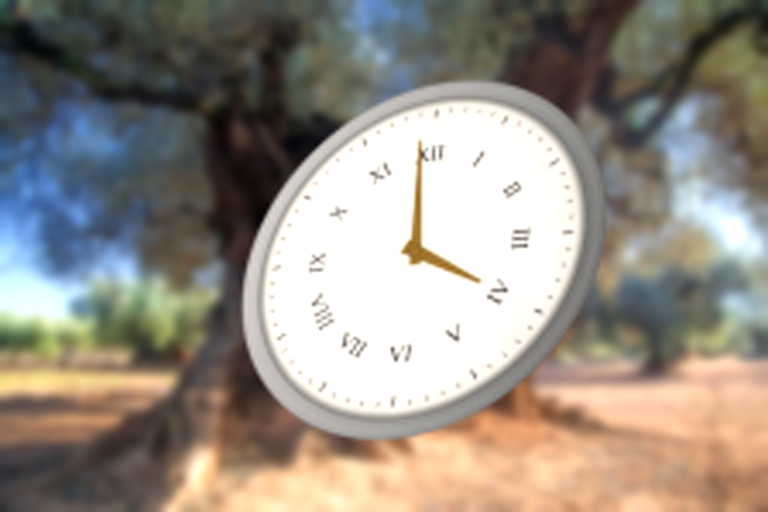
3:59
